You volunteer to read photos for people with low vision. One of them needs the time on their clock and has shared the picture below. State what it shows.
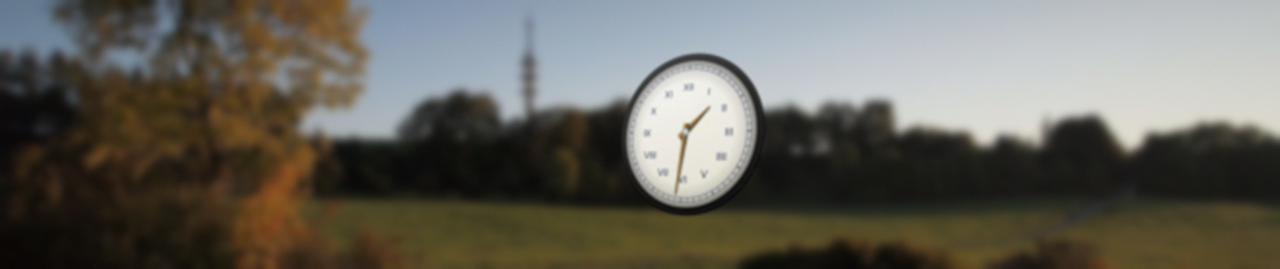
1:31
